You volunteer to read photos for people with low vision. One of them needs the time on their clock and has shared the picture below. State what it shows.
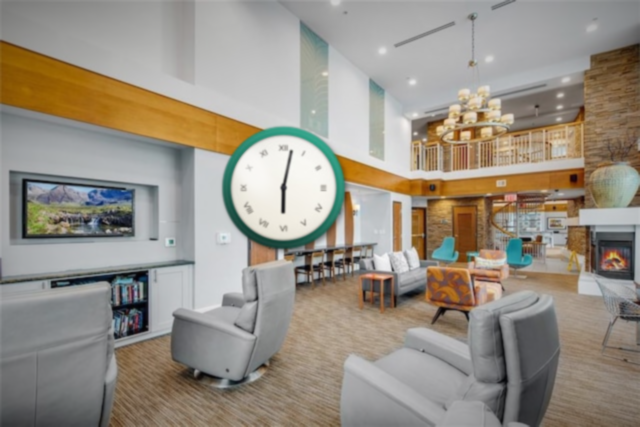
6:02
